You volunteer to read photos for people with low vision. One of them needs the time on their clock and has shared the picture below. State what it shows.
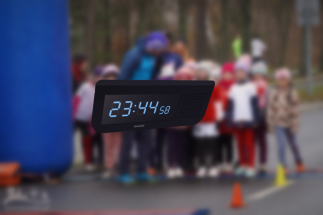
23:44:58
